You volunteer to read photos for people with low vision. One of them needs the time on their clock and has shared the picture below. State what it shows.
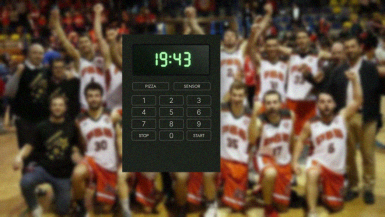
19:43
